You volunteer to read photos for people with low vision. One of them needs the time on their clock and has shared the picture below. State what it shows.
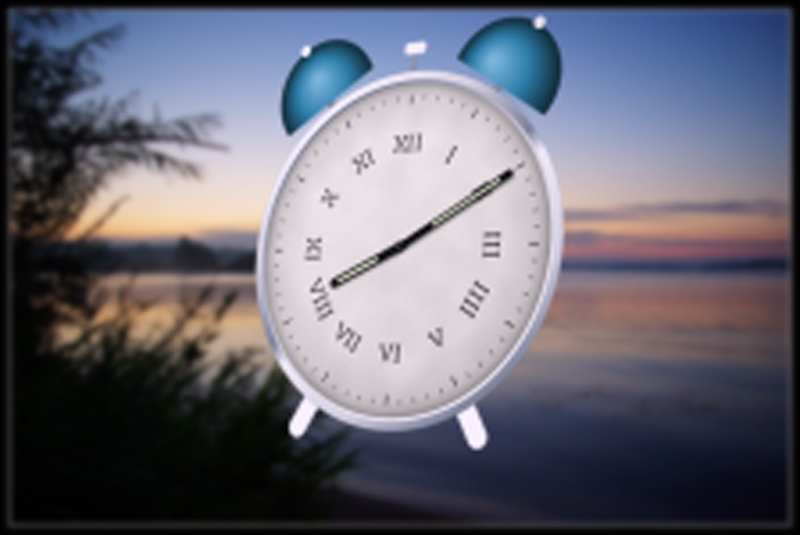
8:10
